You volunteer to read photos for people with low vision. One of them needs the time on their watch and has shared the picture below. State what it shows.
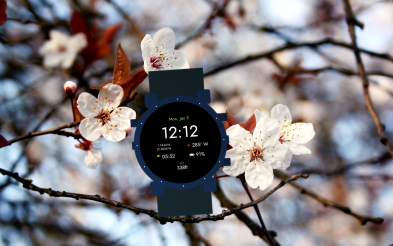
12:12
